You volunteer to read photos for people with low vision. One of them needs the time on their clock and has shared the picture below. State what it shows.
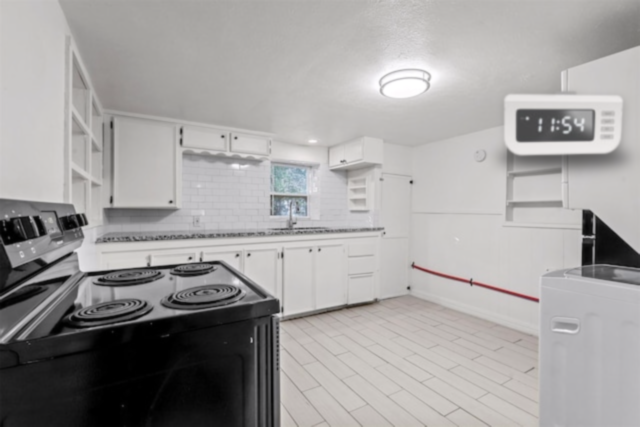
11:54
